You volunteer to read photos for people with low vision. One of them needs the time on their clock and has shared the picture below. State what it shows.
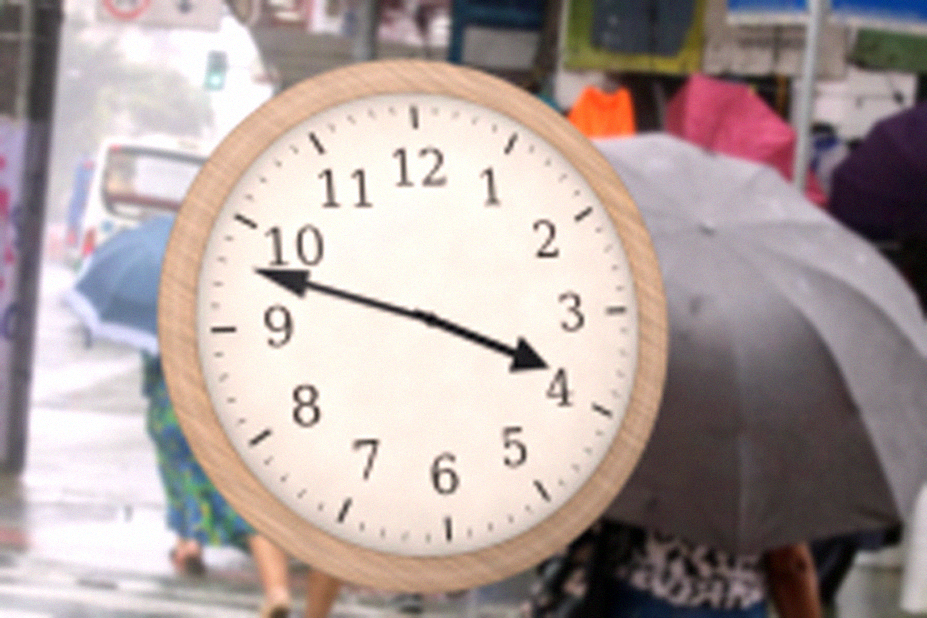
3:48
